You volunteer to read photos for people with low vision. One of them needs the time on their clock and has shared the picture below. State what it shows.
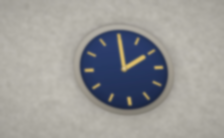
2:00
